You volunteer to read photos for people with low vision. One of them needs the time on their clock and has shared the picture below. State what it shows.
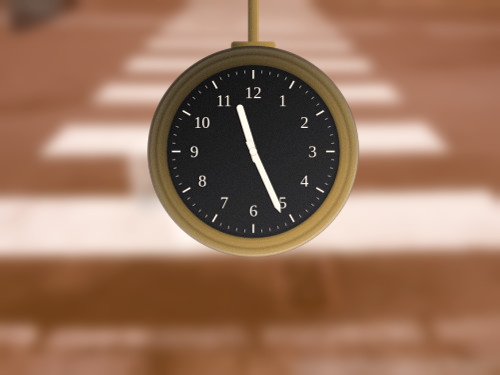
11:26
